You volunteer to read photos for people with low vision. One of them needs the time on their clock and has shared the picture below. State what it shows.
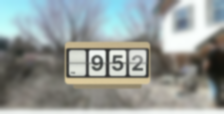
9:52
